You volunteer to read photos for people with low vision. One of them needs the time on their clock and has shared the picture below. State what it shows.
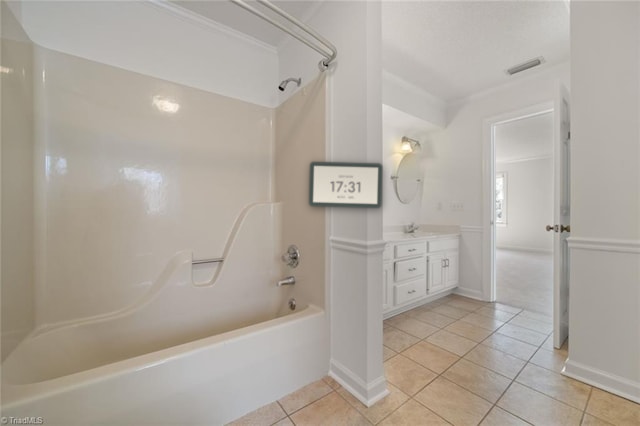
17:31
